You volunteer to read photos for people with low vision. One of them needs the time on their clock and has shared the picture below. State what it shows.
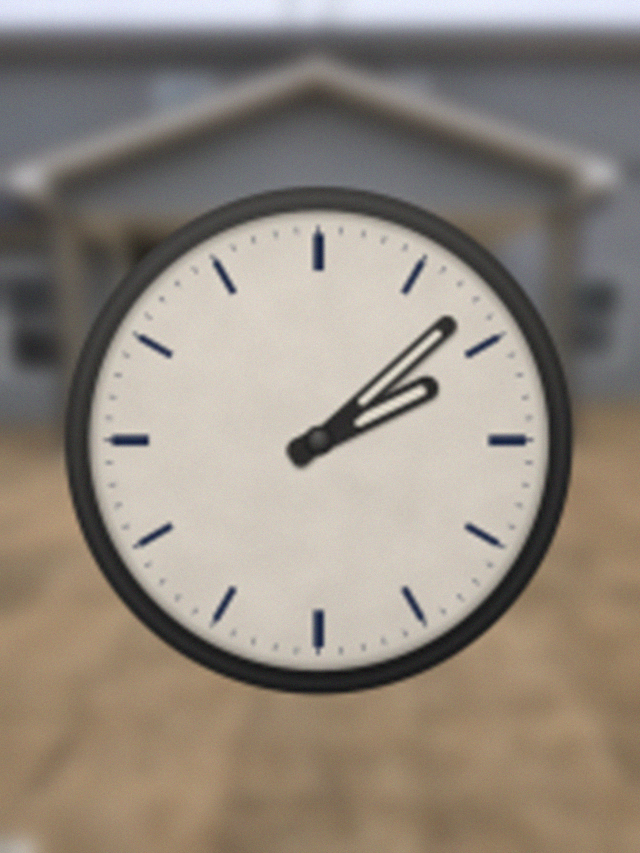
2:08
